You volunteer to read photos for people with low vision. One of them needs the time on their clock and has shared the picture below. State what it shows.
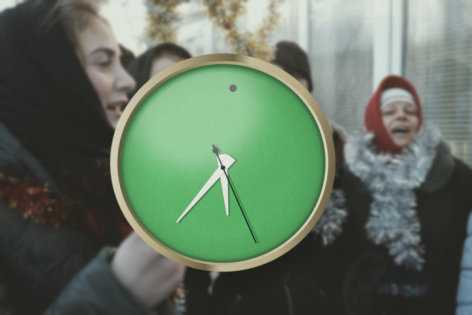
5:35:25
